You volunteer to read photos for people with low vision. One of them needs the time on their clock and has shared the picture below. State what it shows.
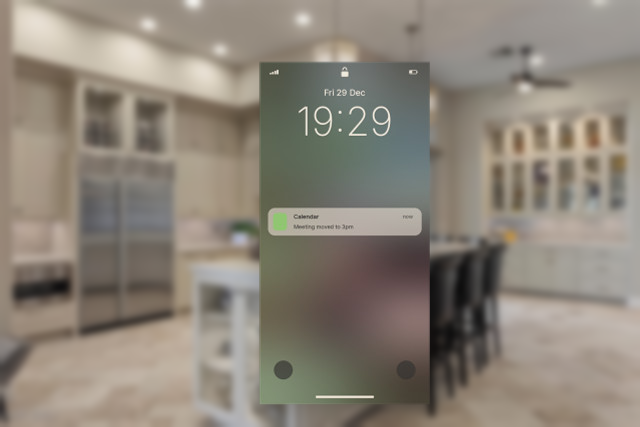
19:29
